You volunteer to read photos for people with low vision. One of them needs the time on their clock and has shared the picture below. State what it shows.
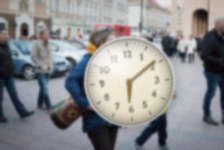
6:09
